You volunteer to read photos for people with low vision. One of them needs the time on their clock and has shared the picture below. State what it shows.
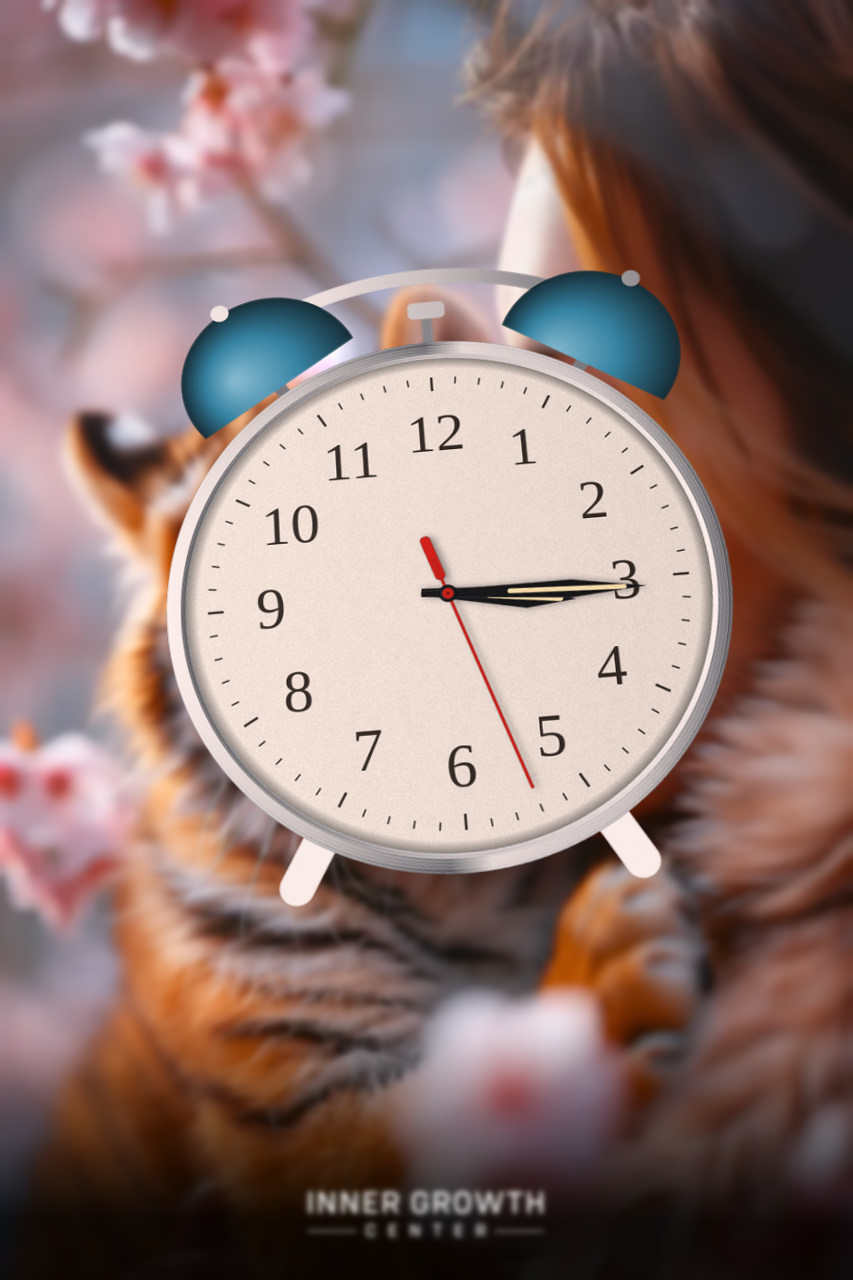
3:15:27
